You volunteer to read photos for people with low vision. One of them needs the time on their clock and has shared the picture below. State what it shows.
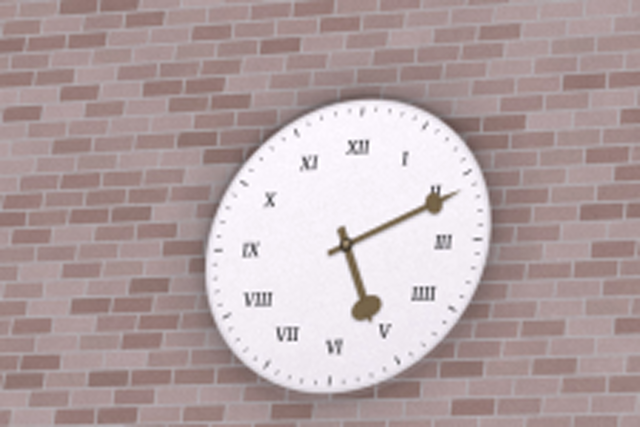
5:11
